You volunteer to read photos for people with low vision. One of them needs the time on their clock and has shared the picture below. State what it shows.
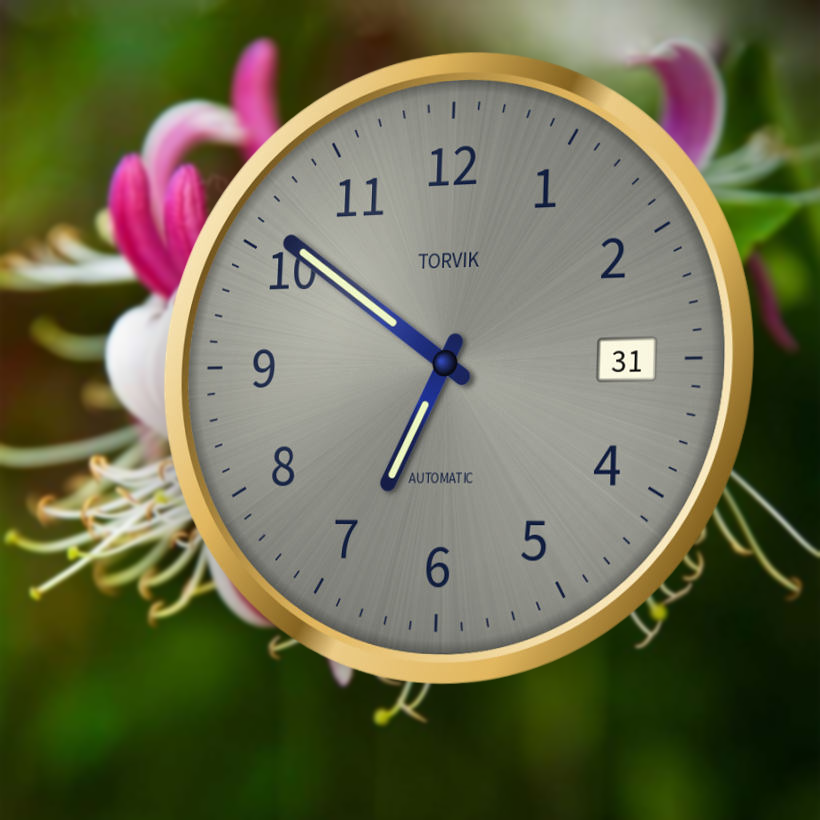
6:51
